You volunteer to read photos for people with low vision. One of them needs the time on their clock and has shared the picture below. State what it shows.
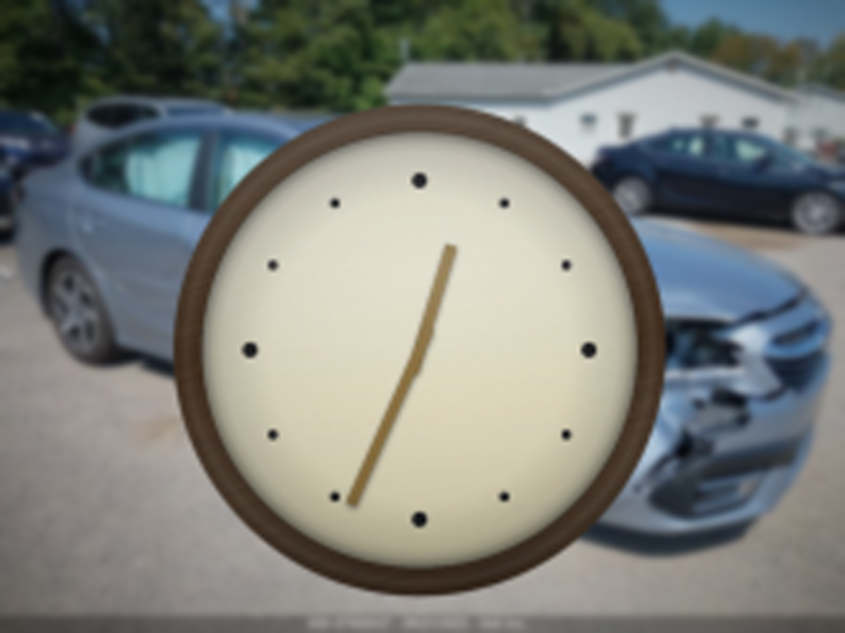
12:34
